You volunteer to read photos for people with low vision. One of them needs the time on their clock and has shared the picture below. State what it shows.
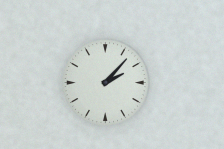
2:07
